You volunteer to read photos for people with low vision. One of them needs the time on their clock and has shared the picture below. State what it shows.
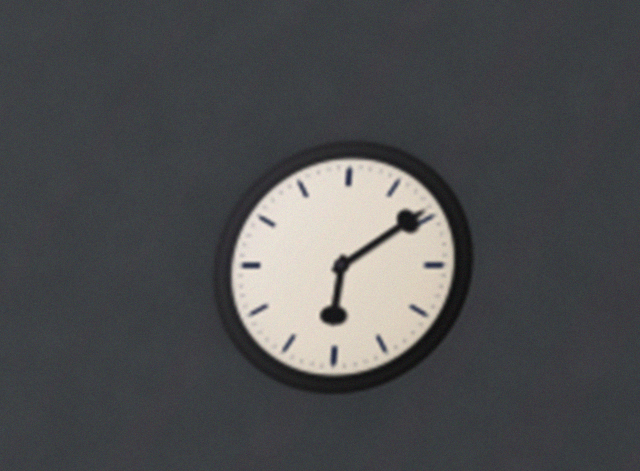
6:09
